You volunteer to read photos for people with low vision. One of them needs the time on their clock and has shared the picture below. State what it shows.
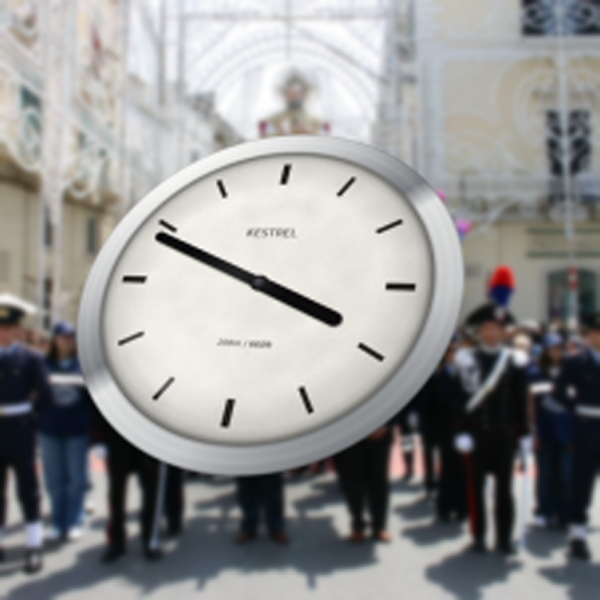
3:49
